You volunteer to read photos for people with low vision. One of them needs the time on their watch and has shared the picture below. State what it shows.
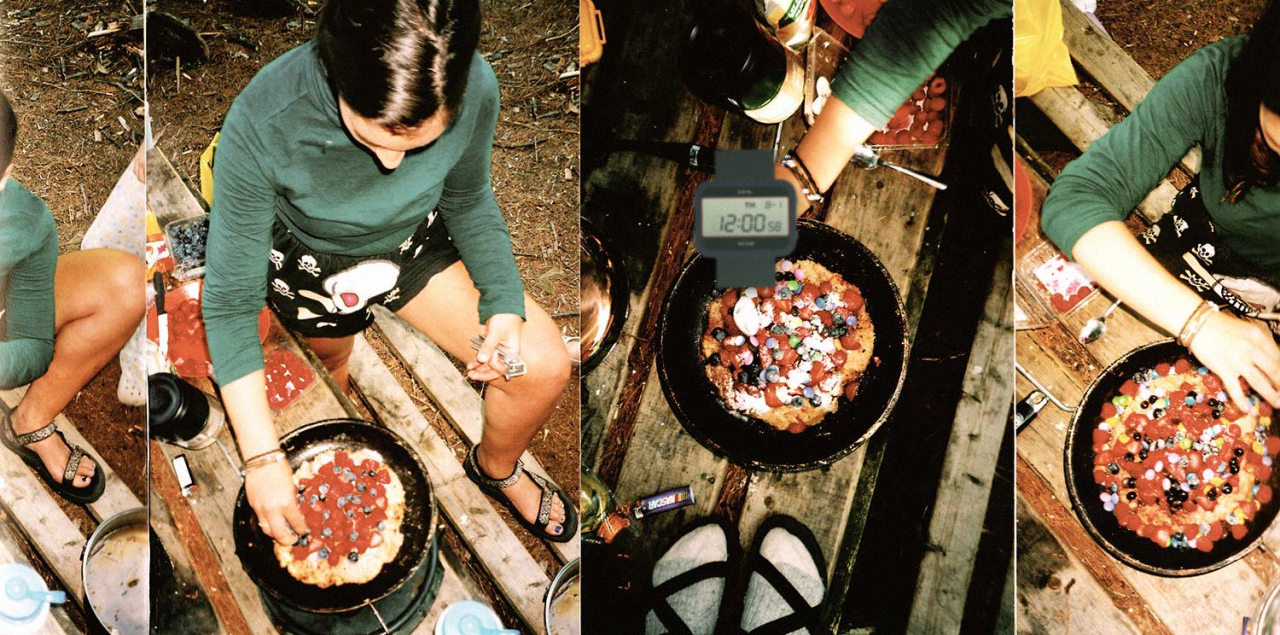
12:00
